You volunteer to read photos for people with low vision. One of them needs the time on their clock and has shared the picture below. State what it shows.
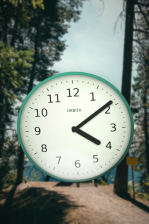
4:09
